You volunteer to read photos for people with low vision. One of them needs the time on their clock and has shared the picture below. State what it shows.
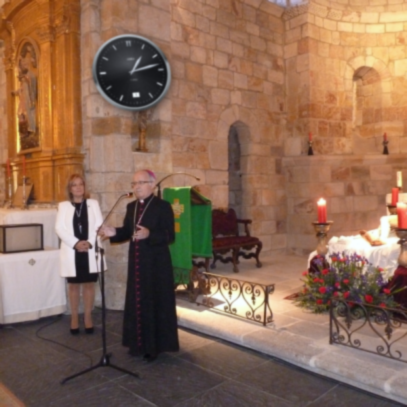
1:13
